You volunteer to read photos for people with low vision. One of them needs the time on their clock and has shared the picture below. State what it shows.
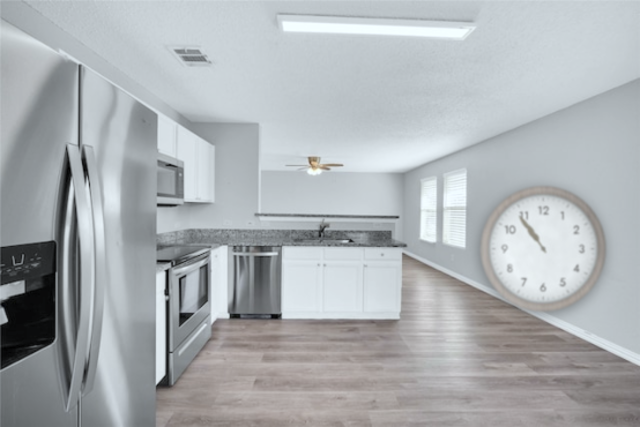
10:54
